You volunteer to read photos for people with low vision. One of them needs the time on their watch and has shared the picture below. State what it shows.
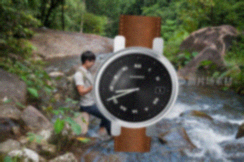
8:41
